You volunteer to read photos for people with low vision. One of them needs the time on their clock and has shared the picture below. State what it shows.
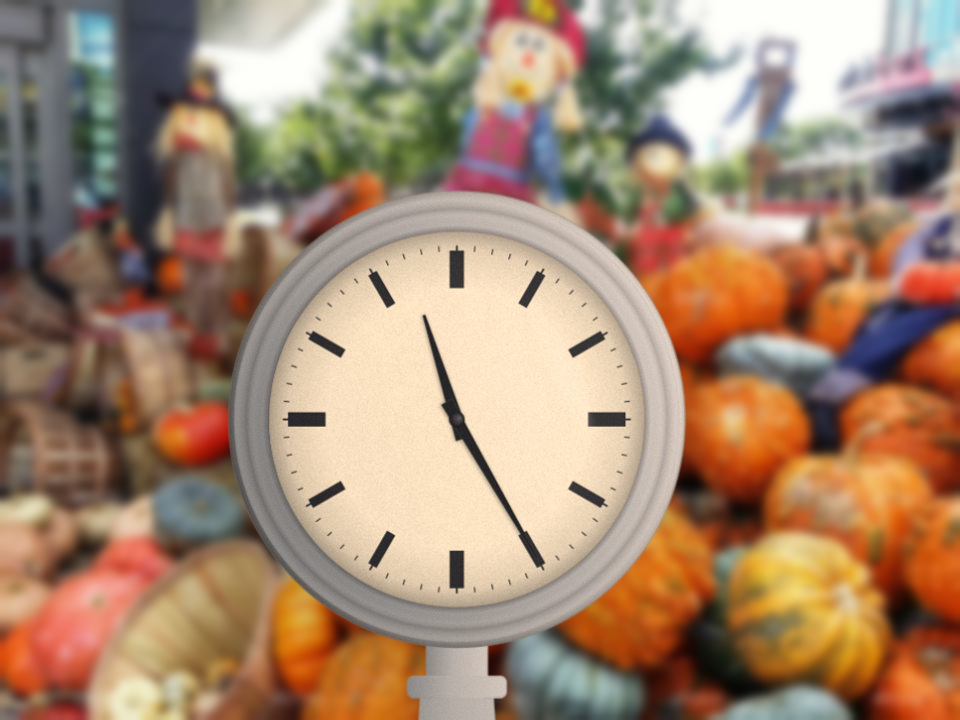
11:25
